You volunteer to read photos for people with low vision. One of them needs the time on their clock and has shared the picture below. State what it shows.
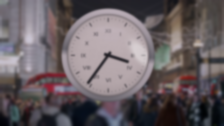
3:36
